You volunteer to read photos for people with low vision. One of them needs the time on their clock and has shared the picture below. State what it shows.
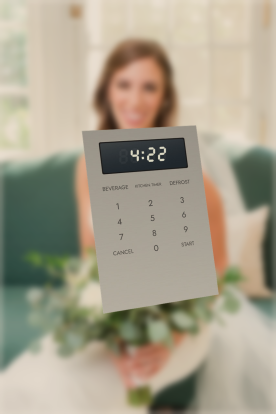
4:22
